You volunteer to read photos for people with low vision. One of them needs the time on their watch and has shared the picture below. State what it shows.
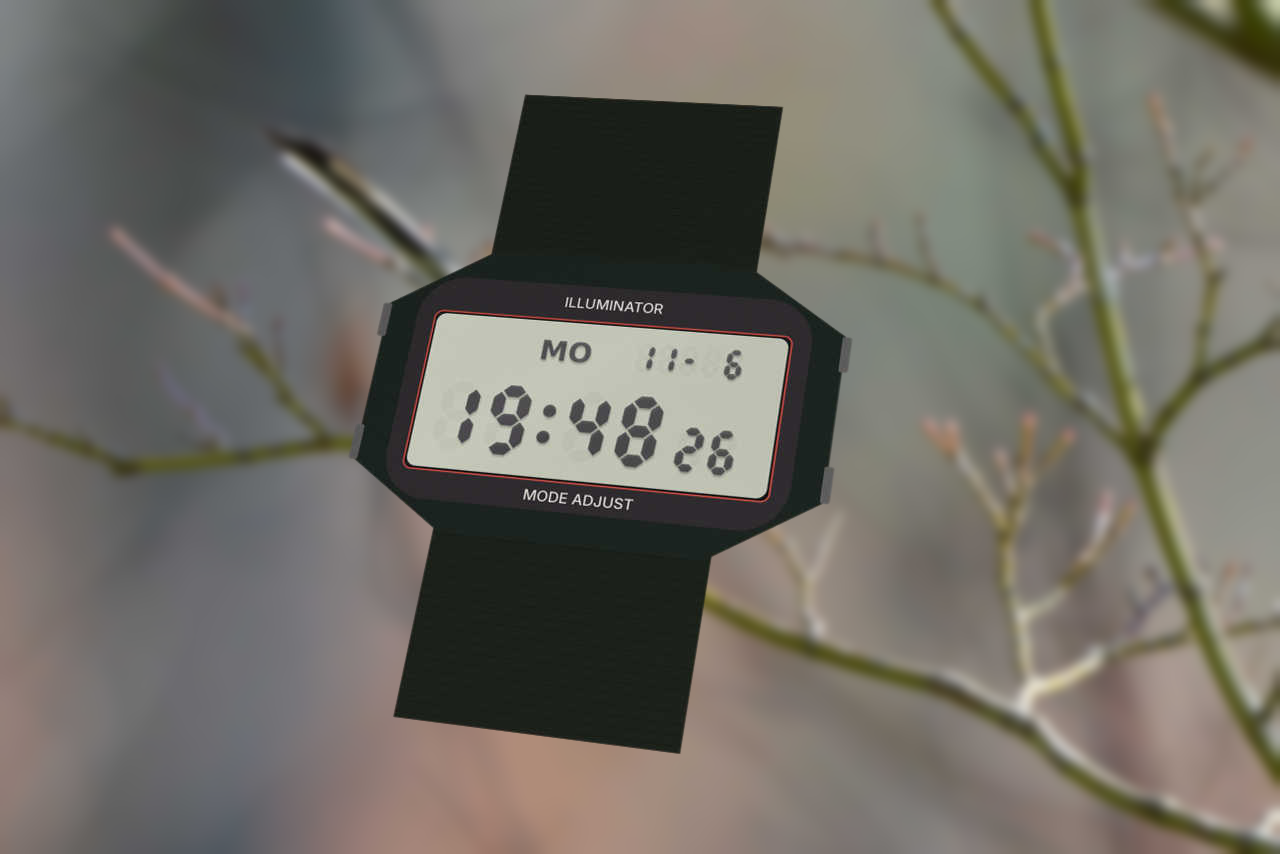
19:48:26
